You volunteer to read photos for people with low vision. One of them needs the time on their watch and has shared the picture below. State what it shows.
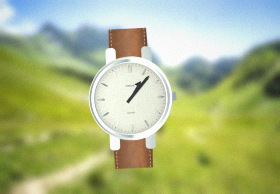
1:07
